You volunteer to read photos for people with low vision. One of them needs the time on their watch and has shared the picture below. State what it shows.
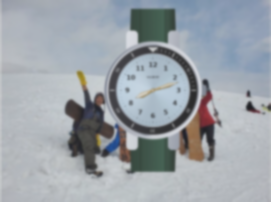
8:12
